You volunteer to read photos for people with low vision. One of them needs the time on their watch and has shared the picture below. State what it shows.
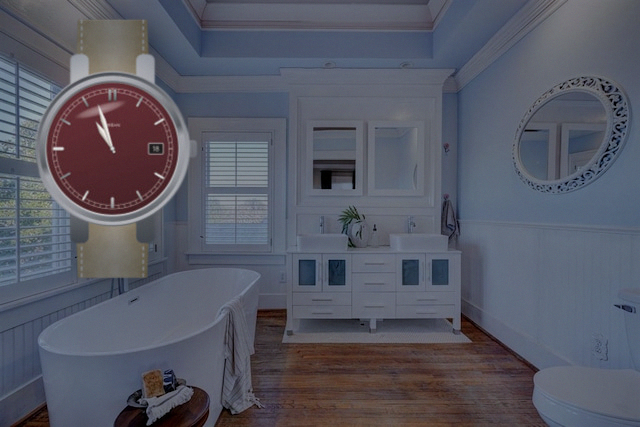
10:57
